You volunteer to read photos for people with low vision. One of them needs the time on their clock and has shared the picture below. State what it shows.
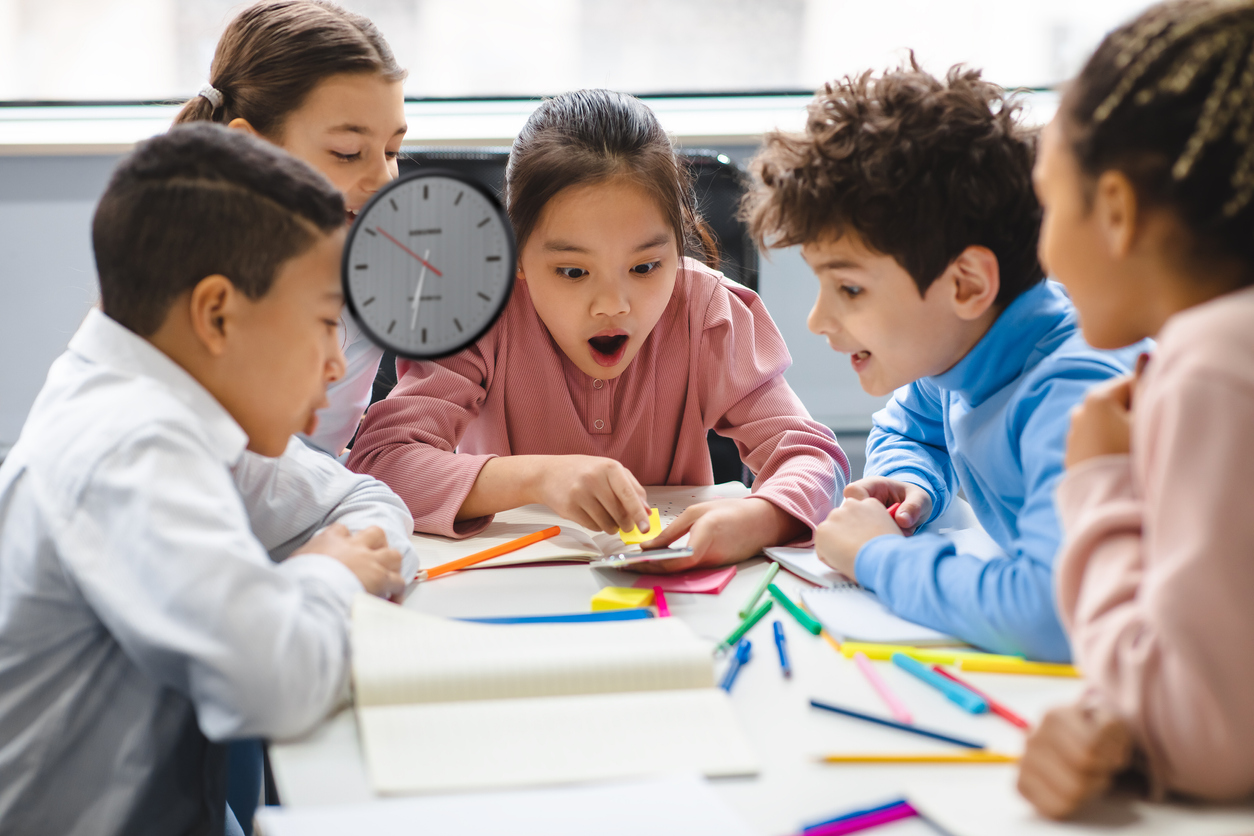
6:31:51
